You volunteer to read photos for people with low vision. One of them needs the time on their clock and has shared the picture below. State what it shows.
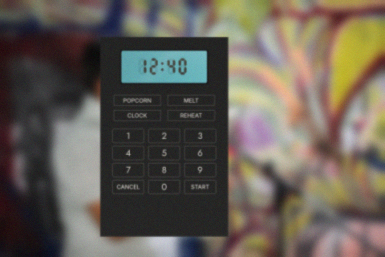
12:40
